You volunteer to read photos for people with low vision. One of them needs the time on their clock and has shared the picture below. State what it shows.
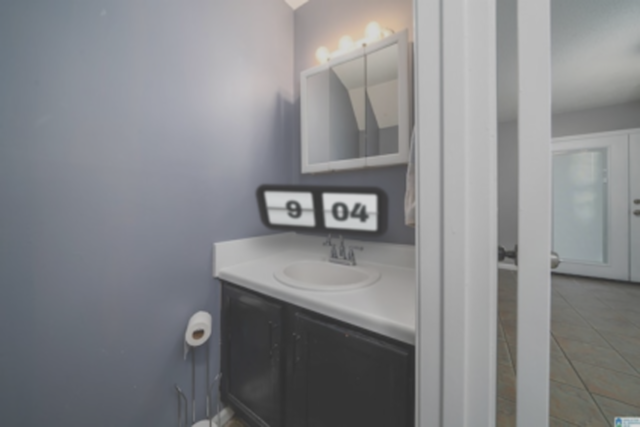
9:04
